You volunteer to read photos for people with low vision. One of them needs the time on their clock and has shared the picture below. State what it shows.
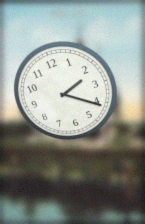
2:21
